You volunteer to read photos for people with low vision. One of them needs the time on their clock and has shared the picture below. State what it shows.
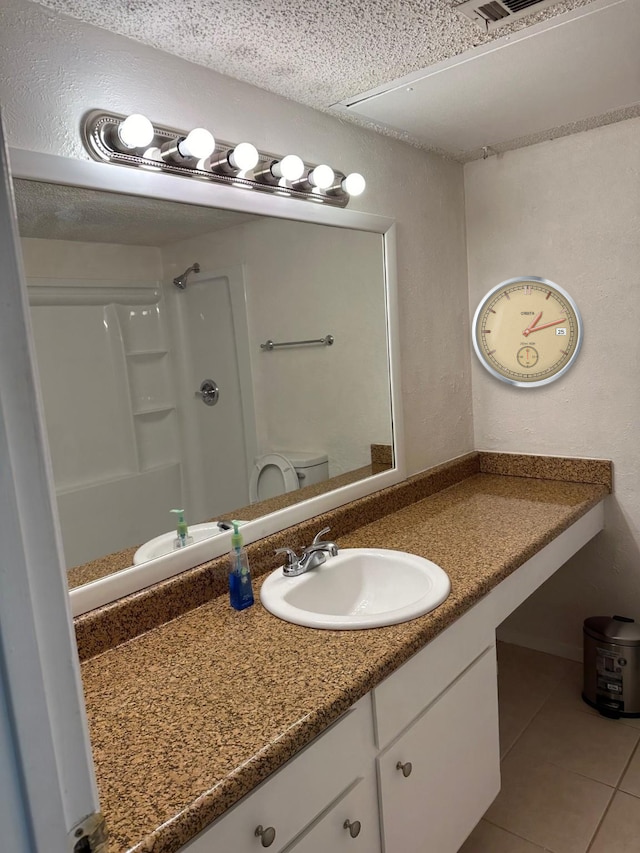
1:12
